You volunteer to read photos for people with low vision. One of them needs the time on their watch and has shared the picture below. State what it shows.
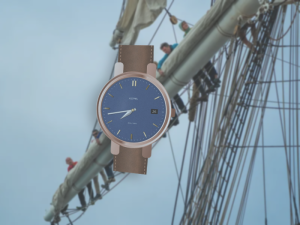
7:43
